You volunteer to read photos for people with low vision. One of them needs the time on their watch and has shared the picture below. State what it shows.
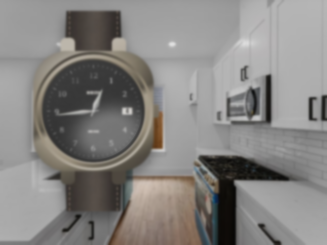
12:44
